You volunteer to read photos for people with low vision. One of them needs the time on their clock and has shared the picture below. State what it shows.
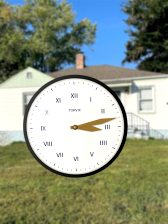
3:13
